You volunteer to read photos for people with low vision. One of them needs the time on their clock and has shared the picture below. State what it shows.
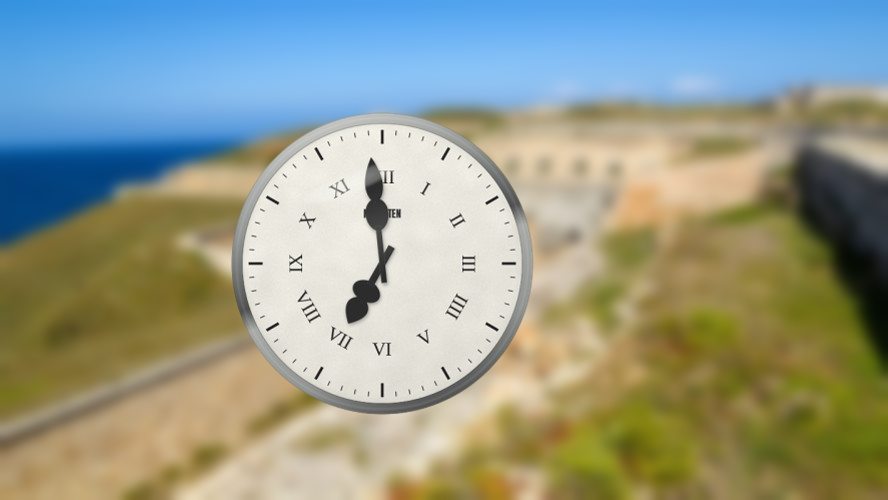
6:59
